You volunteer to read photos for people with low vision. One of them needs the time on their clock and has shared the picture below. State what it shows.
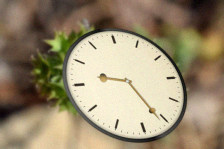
9:26
